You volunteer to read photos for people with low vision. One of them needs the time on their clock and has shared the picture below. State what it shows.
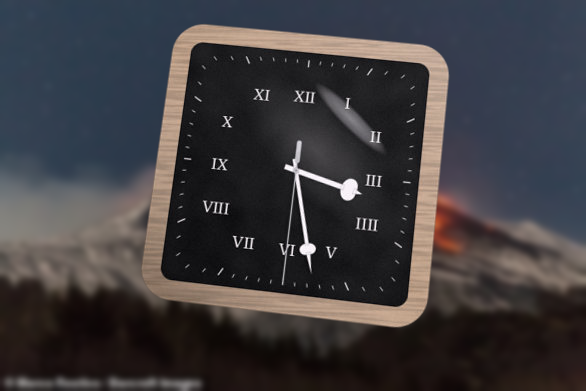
3:27:30
